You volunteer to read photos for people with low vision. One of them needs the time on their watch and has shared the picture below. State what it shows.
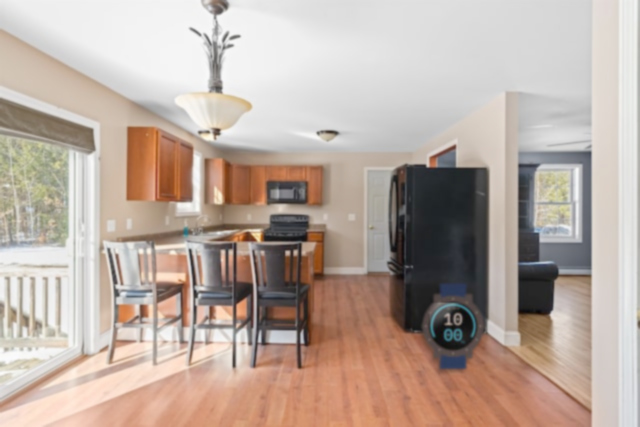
10:00
